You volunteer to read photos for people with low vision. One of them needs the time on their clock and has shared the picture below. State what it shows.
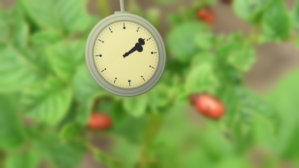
2:09
